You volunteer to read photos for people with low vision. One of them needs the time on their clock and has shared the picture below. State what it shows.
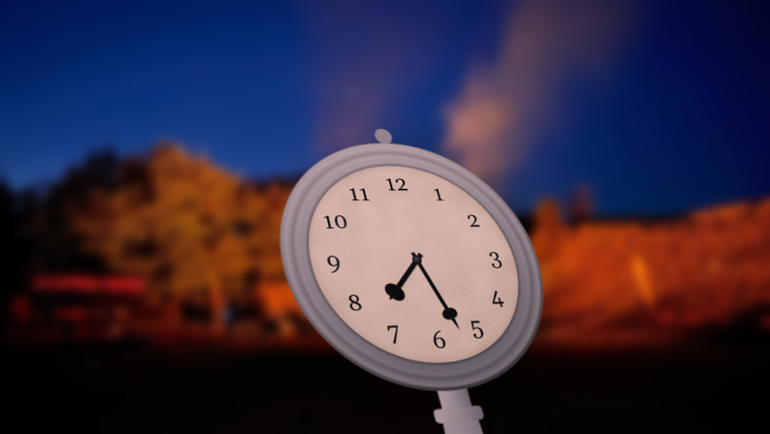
7:27
